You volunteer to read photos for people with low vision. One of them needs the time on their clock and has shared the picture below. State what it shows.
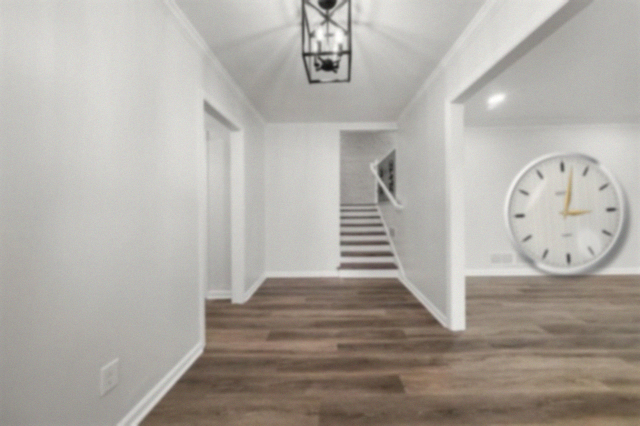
3:02
